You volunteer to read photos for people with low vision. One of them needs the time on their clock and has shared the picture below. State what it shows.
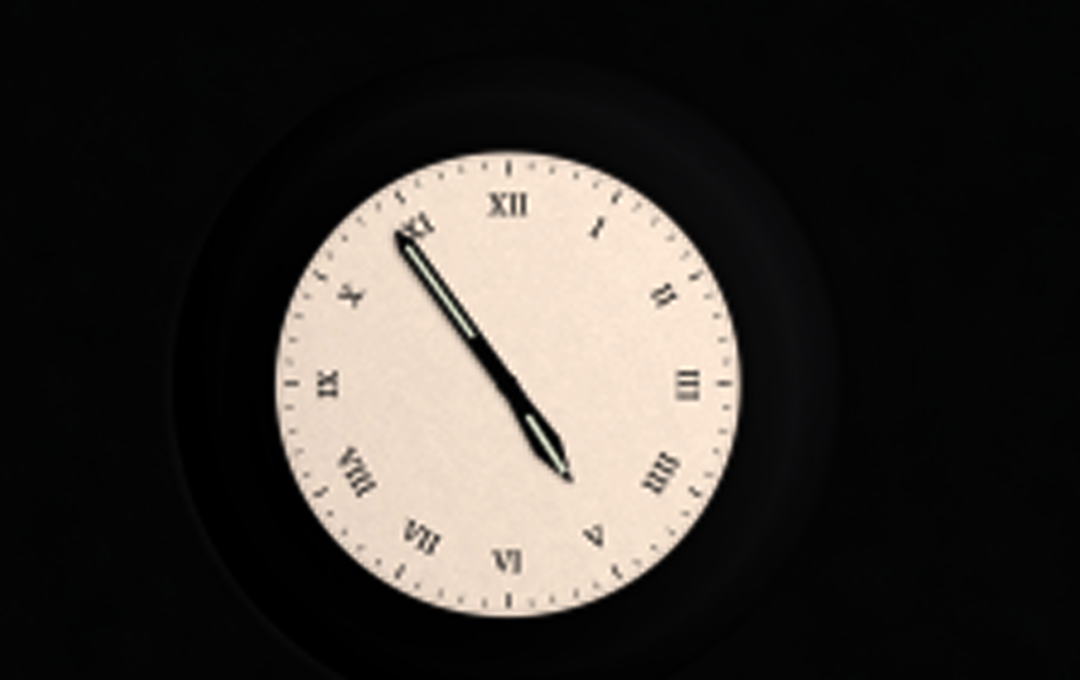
4:54
